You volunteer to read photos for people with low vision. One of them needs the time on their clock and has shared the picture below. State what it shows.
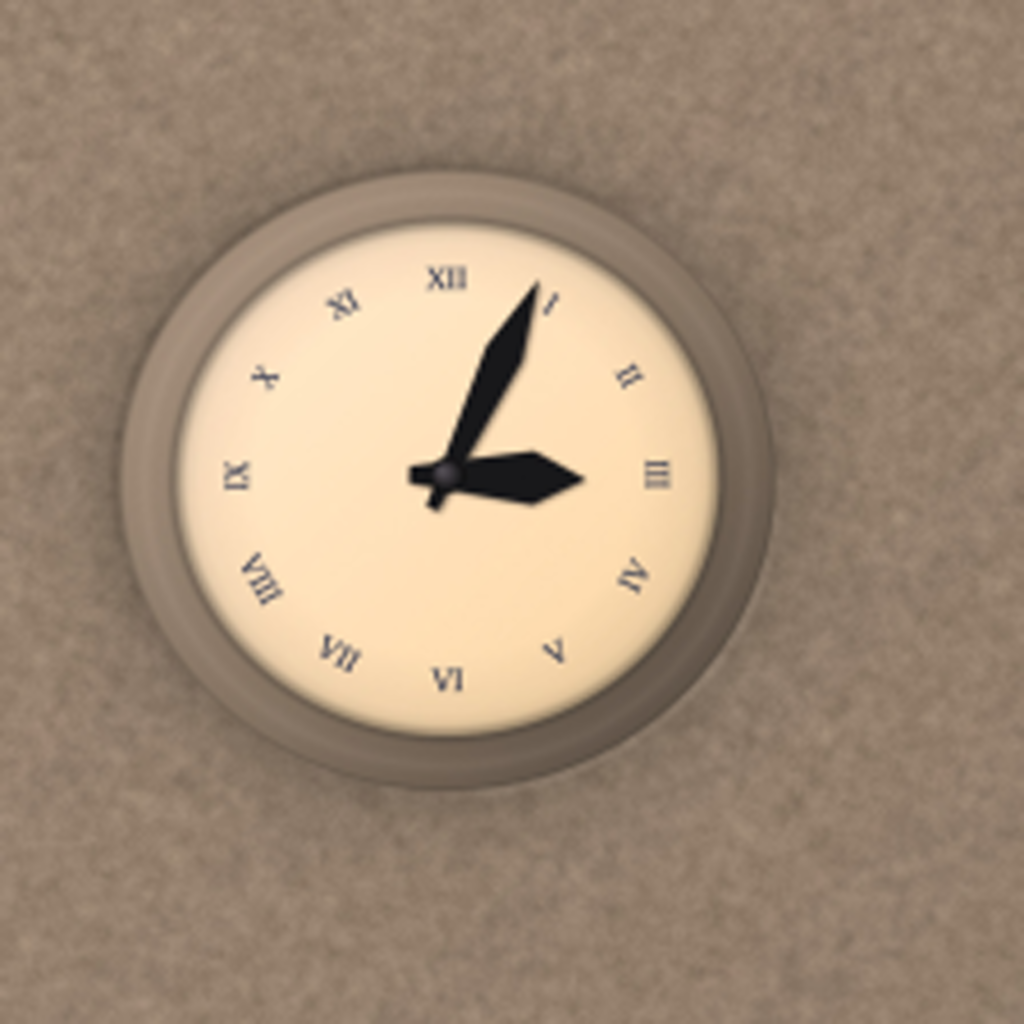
3:04
